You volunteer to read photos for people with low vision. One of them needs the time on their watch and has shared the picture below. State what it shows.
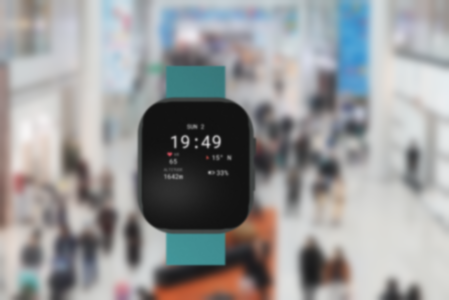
19:49
